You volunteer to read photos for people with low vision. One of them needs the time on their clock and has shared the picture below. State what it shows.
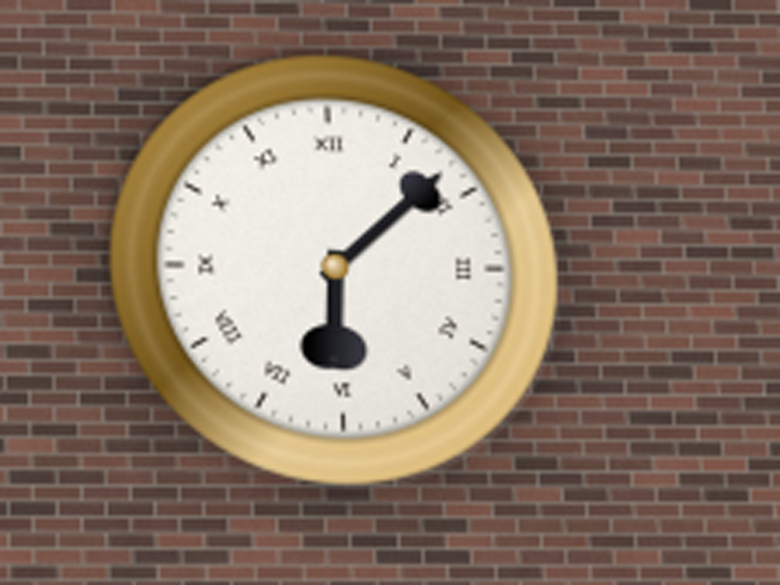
6:08
